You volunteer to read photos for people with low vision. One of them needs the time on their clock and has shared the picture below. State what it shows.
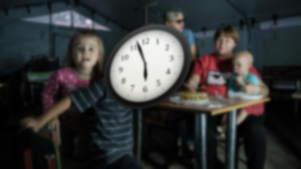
5:57
